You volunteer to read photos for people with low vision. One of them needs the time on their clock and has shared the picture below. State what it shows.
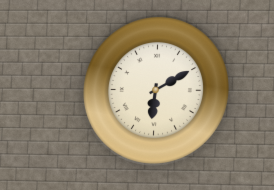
6:10
